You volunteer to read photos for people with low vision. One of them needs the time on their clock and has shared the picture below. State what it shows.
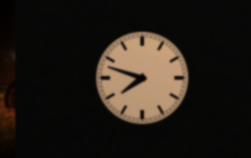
7:48
